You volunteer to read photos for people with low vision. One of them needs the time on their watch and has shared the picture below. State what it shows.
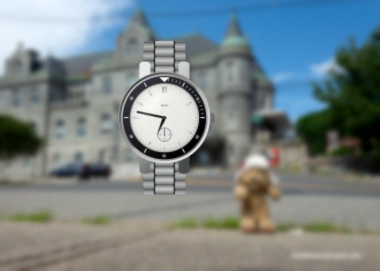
6:47
